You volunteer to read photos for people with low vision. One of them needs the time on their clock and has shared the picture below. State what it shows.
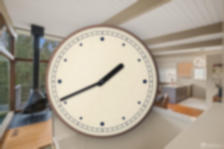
1:41
